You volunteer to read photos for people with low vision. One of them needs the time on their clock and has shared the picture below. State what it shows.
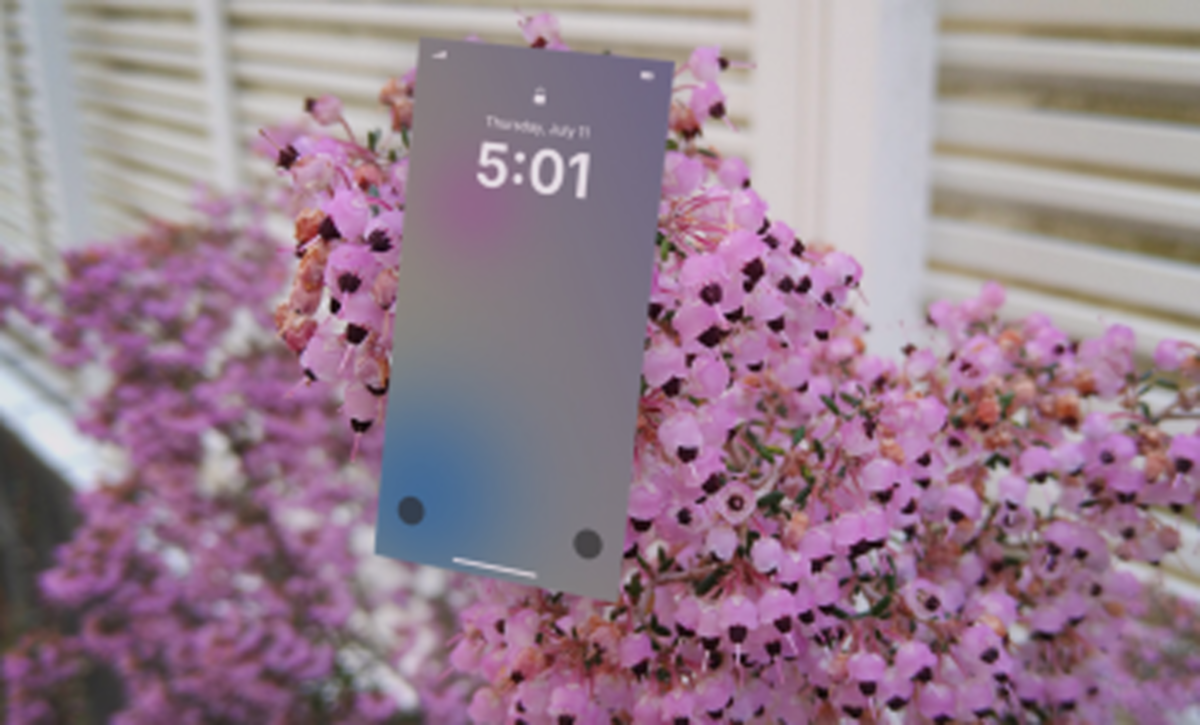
5:01
